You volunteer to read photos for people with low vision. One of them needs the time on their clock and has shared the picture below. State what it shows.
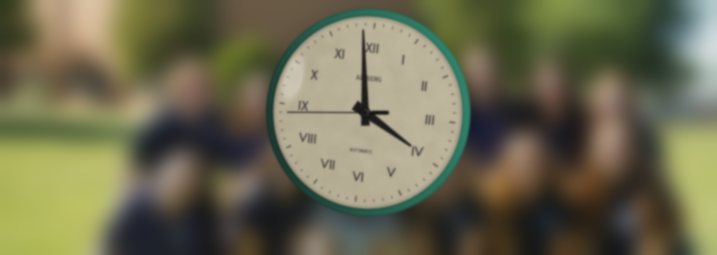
3:58:44
